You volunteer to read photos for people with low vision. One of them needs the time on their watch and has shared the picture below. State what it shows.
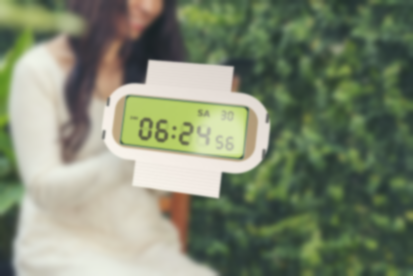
6:24:56
